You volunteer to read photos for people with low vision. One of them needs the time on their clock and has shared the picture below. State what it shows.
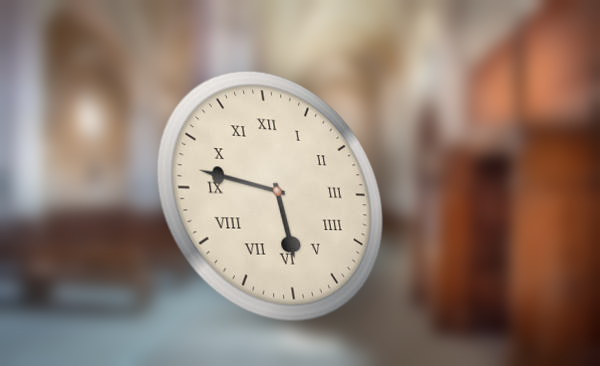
5:47
